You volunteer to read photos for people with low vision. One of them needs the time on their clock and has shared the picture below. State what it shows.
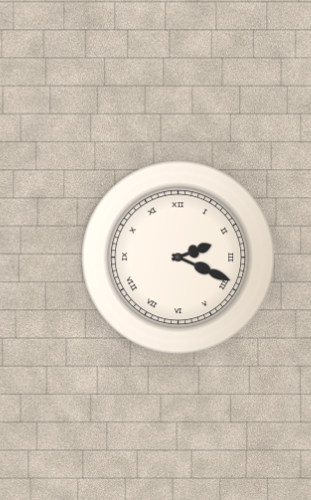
2:19
